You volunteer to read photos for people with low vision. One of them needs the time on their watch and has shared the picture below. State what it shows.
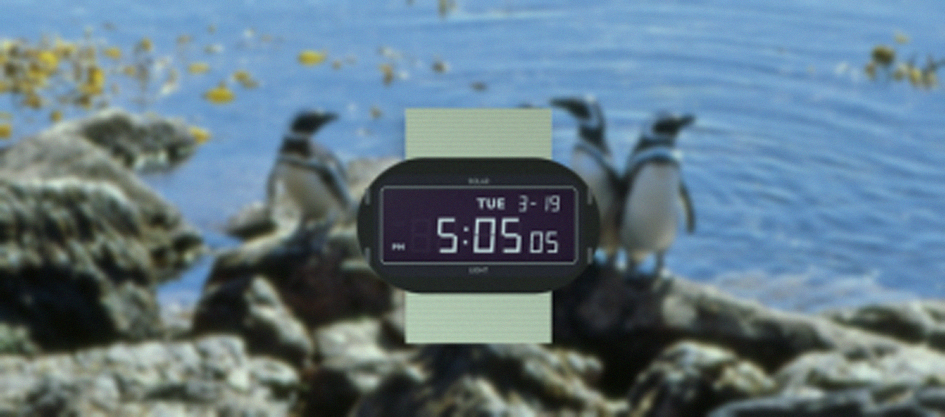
5:05:05
